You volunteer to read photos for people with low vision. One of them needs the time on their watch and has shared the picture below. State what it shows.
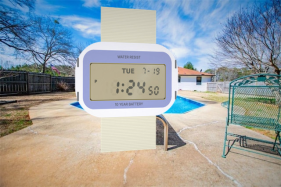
1:24:50
